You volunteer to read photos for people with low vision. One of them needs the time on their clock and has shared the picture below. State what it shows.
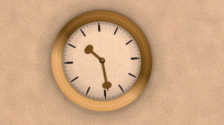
10:29
